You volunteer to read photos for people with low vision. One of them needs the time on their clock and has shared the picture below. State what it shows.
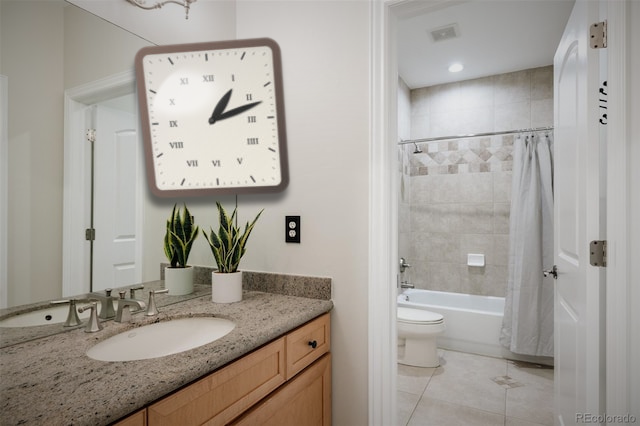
1:12
